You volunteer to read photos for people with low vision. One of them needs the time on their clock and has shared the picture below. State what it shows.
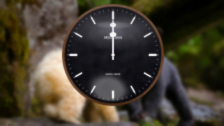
12:00
